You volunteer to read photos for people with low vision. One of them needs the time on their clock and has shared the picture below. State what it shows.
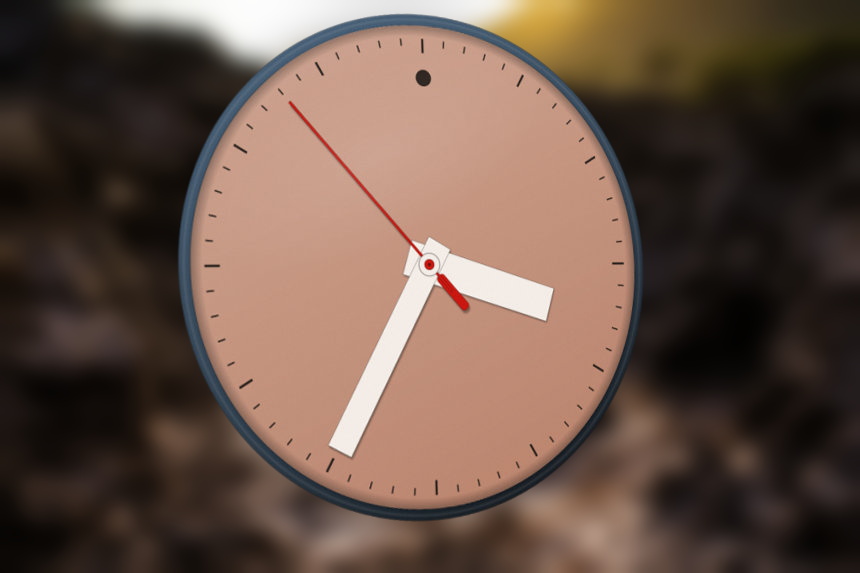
3:34:53
